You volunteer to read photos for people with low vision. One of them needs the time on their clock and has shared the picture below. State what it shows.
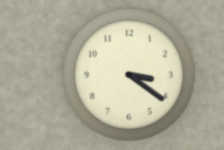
3:21
